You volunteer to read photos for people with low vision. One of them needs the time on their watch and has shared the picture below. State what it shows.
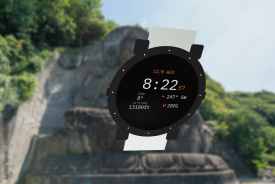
8:22
